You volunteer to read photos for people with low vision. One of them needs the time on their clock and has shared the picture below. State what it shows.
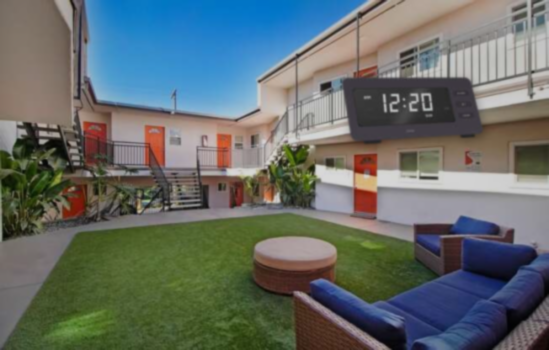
12:20
